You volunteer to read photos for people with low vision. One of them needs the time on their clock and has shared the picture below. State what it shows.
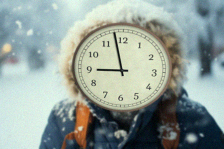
8:58
